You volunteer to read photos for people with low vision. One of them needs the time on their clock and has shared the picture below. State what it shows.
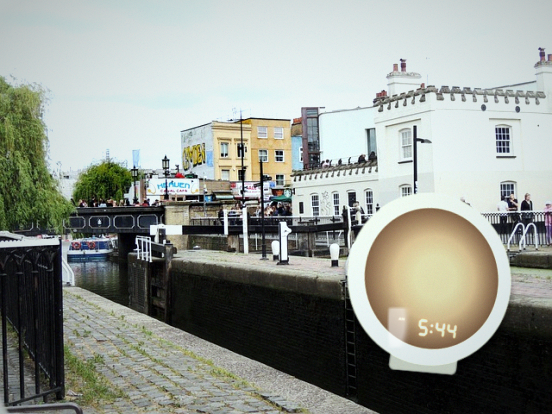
5:44
